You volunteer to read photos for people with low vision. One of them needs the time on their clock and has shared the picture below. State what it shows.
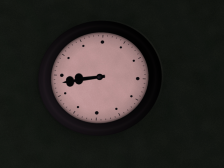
8:43
